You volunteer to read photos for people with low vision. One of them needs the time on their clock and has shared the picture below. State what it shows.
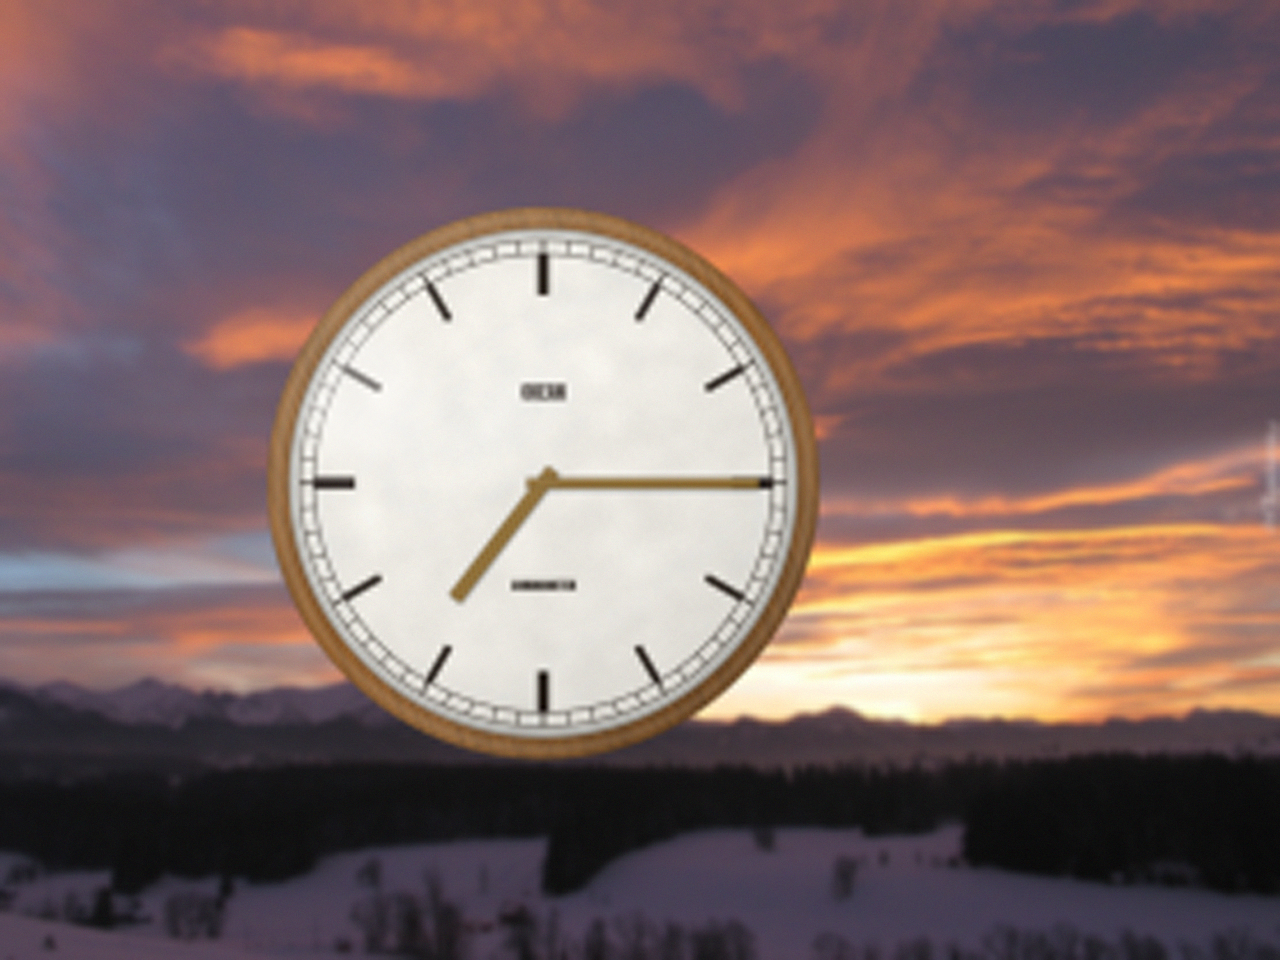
7:15
